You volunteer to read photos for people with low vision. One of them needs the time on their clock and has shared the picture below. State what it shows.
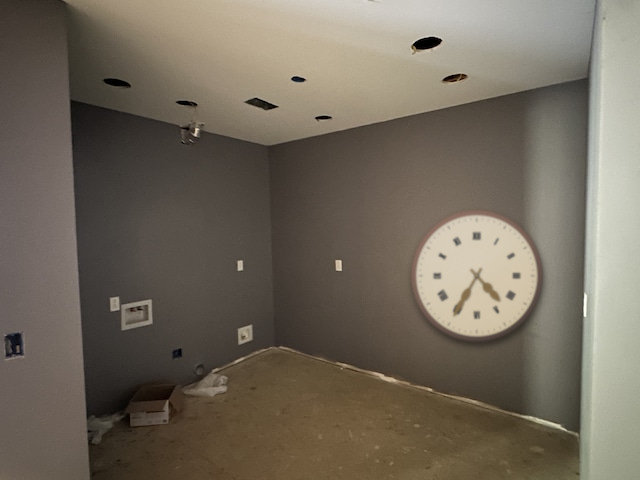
4:35
